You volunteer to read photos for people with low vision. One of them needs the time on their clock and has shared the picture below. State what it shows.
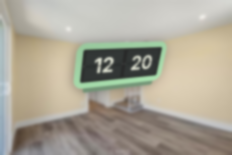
12:20
